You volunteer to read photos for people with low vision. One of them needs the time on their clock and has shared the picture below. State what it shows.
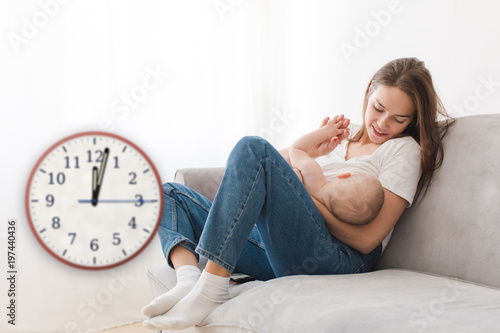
12:02:15
